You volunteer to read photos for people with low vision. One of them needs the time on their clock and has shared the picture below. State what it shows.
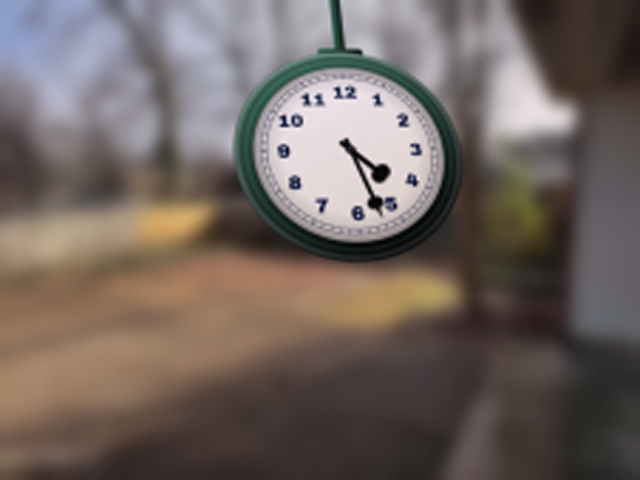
4:27
